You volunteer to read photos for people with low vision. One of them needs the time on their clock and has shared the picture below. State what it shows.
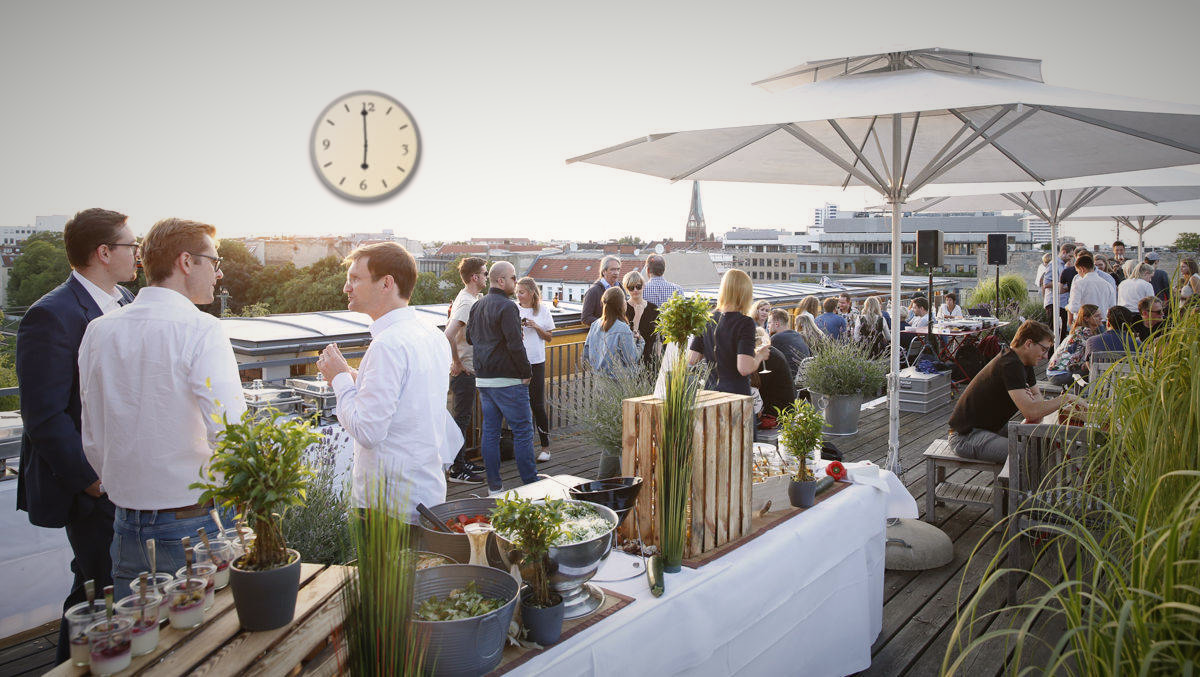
5:59
